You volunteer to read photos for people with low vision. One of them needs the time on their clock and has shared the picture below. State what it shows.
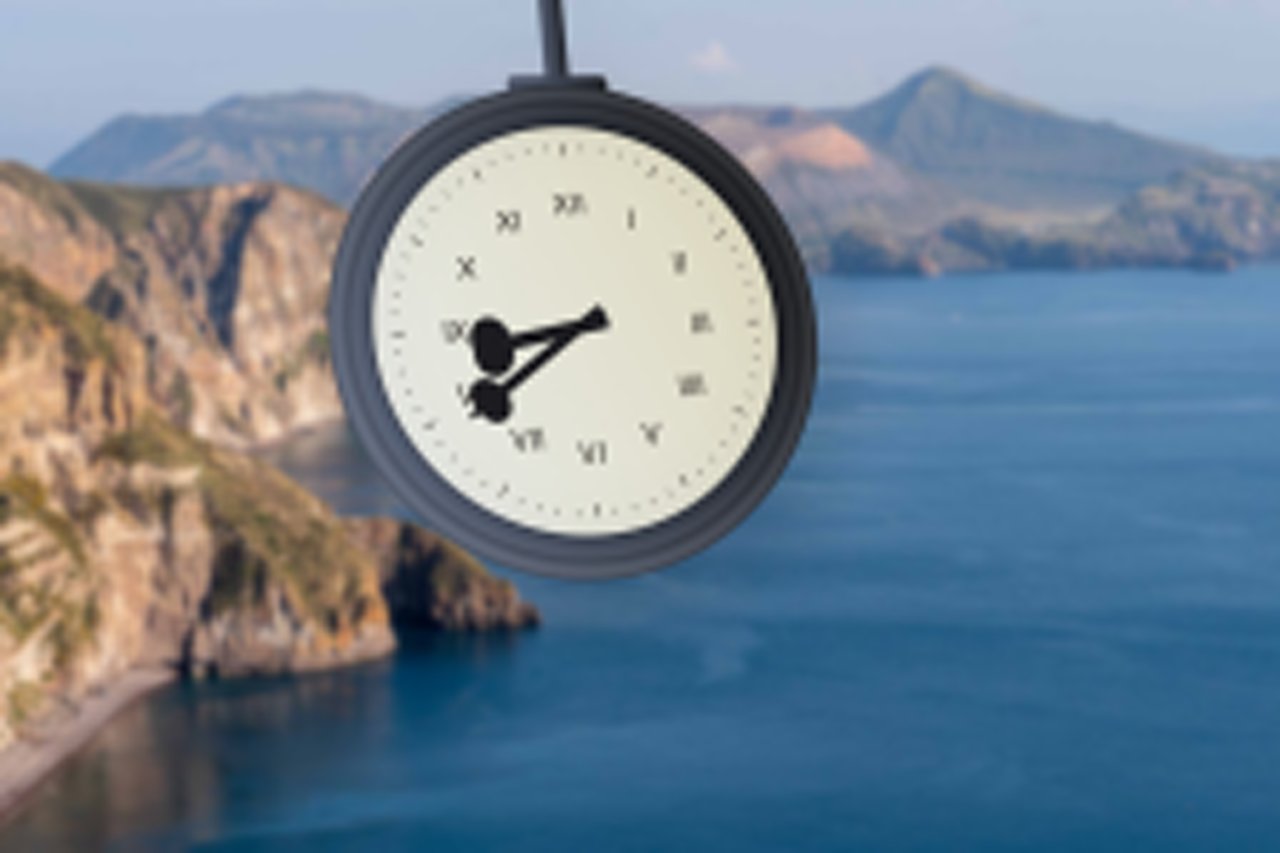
8:39
